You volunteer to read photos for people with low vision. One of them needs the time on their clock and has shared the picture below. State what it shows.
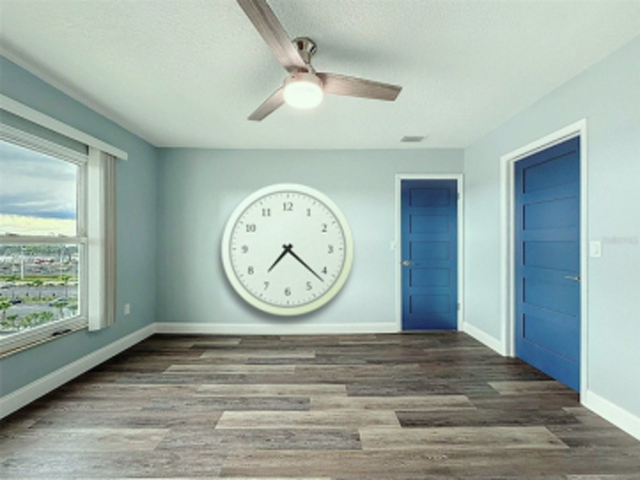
7:22
